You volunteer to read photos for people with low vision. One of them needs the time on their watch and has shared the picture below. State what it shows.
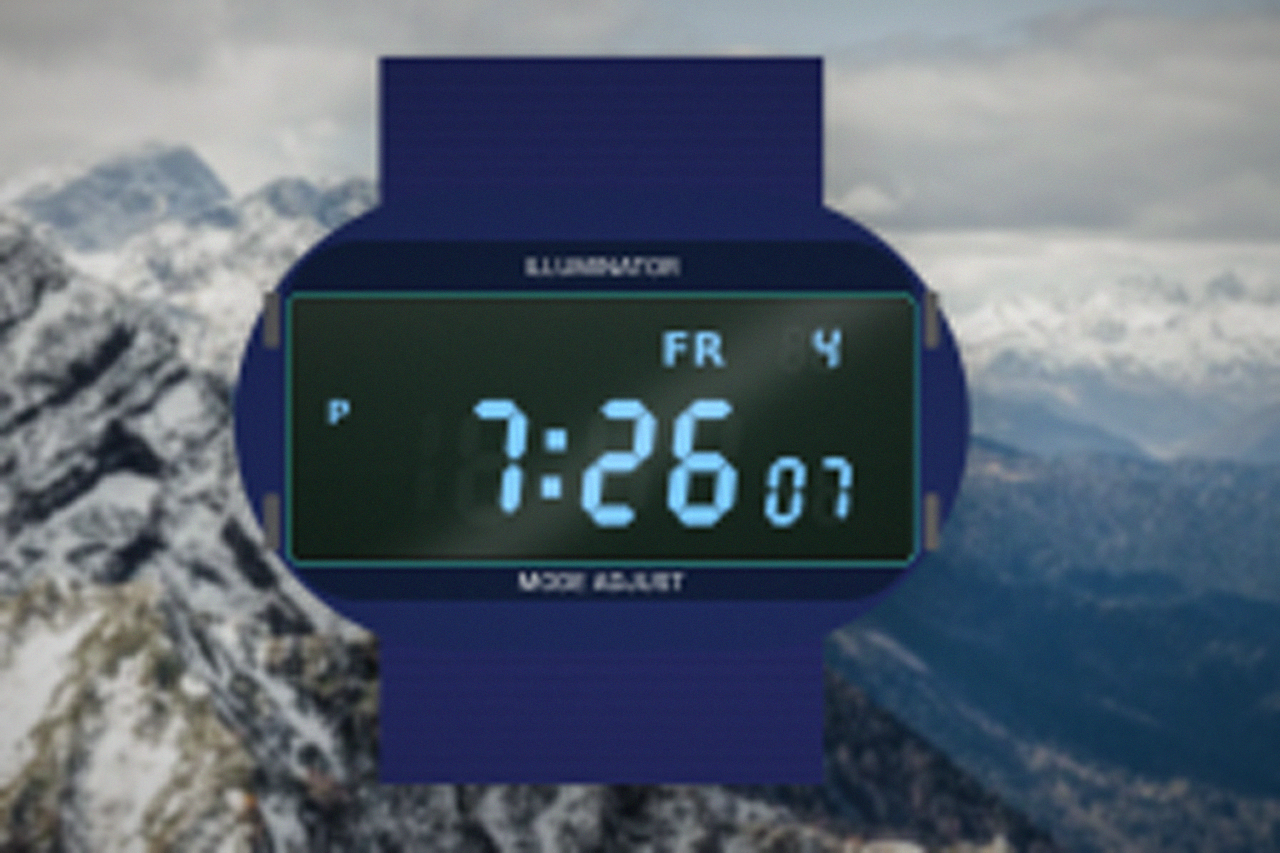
7:26:07
